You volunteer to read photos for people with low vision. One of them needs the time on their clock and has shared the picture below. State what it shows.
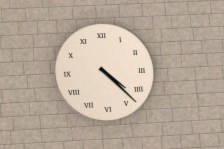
4:23
